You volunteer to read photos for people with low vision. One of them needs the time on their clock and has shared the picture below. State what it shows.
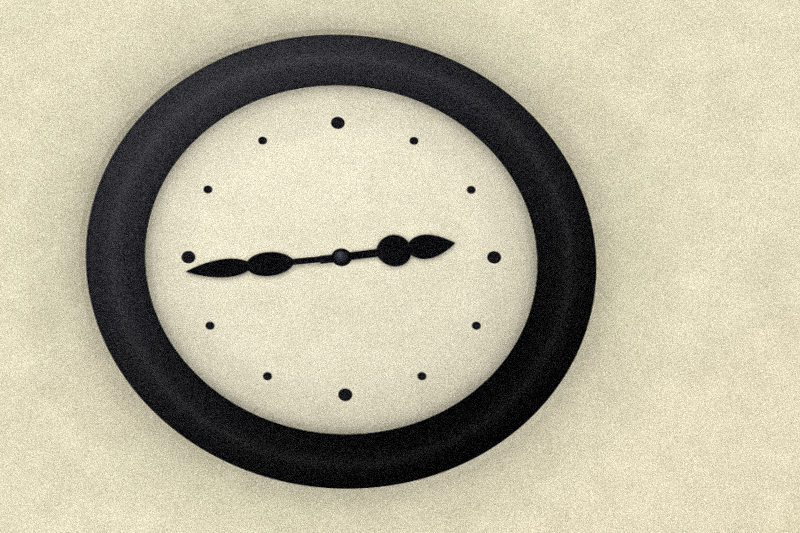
2:44
